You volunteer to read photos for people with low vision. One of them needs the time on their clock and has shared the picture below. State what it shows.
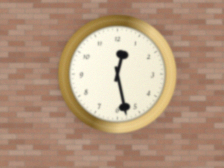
12:28
